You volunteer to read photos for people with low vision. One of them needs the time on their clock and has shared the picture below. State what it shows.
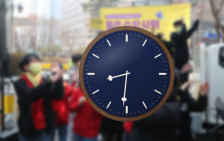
8:31
